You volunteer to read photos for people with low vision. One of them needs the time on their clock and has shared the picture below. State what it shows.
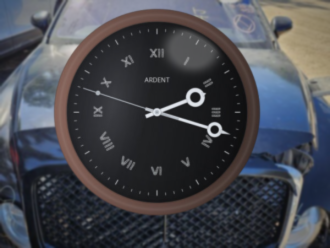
2:17:48
